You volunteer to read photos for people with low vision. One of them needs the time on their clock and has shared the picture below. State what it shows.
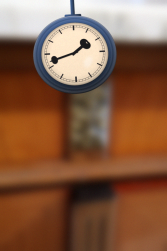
1:42
